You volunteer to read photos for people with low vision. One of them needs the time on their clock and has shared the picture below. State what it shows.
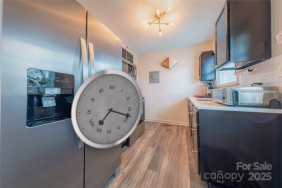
7:18
